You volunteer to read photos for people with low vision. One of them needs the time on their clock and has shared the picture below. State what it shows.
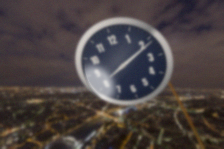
8:11
